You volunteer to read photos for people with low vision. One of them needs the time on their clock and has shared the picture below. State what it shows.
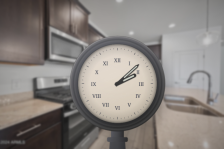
2:08
